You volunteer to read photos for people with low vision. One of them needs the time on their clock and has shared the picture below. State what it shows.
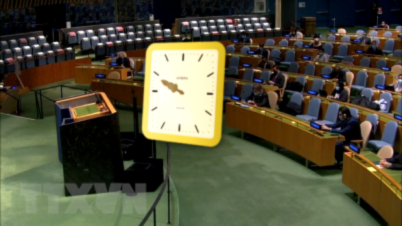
9:49
